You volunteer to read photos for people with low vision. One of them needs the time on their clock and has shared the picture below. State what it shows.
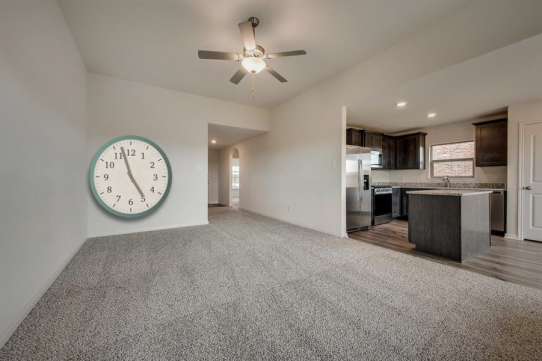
4:57
